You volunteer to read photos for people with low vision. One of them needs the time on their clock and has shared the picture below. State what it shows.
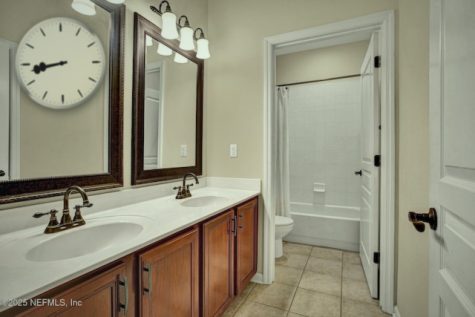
8:43
